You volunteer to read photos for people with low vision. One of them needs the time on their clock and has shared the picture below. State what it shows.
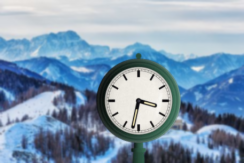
3:32
